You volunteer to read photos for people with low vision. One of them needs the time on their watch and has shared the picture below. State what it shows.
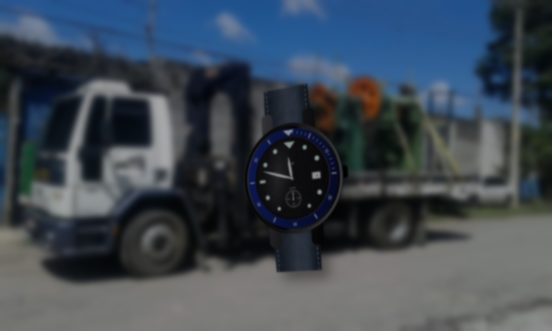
11:48
